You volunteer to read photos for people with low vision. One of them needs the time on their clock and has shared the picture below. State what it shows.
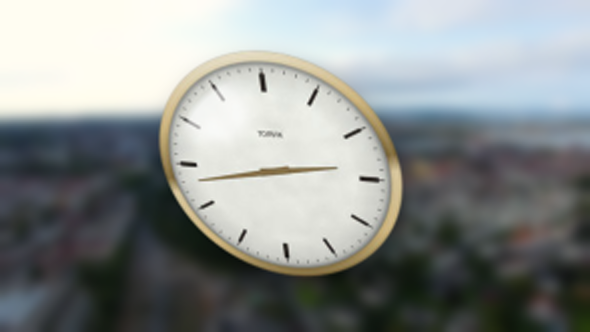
2:43
